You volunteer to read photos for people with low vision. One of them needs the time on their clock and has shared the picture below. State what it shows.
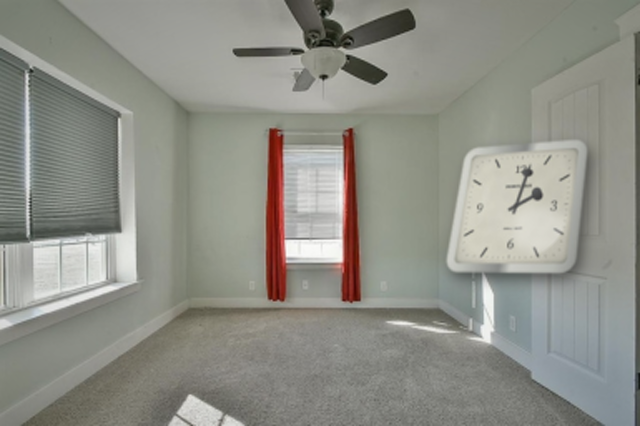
2:02
